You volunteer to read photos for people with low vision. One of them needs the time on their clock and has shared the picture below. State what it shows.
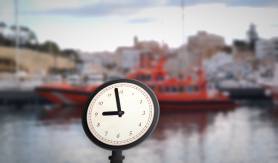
8:58
